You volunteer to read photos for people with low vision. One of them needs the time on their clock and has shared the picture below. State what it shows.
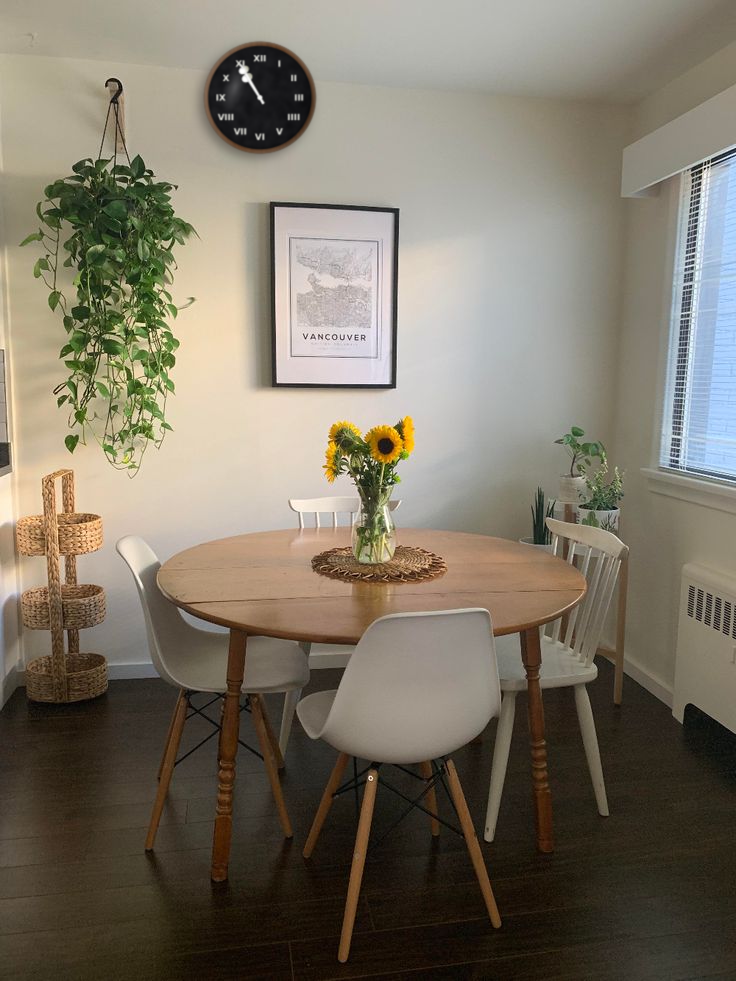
10:55
